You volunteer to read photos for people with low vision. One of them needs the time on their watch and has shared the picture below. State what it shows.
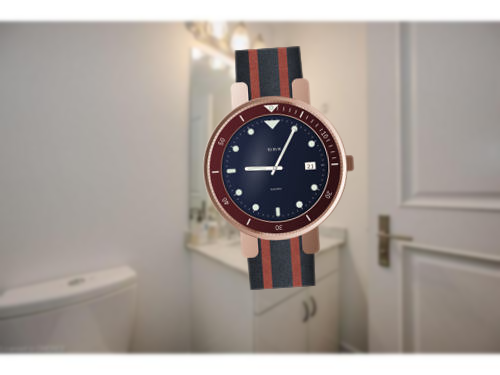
9:05
